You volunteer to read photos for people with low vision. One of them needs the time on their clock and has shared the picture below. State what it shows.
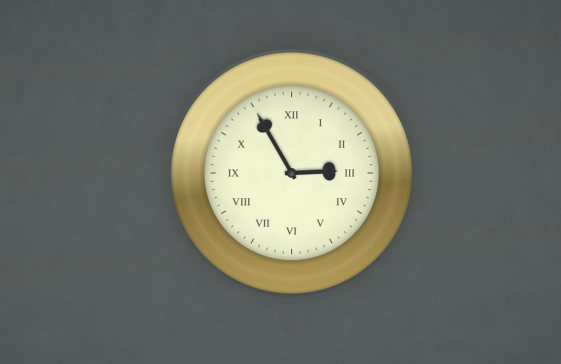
2:55
